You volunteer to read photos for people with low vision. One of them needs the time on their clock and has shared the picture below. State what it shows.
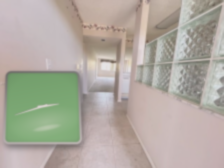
2:42
